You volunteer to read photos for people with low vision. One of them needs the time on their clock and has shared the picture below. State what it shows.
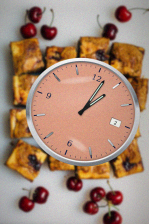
1:02
